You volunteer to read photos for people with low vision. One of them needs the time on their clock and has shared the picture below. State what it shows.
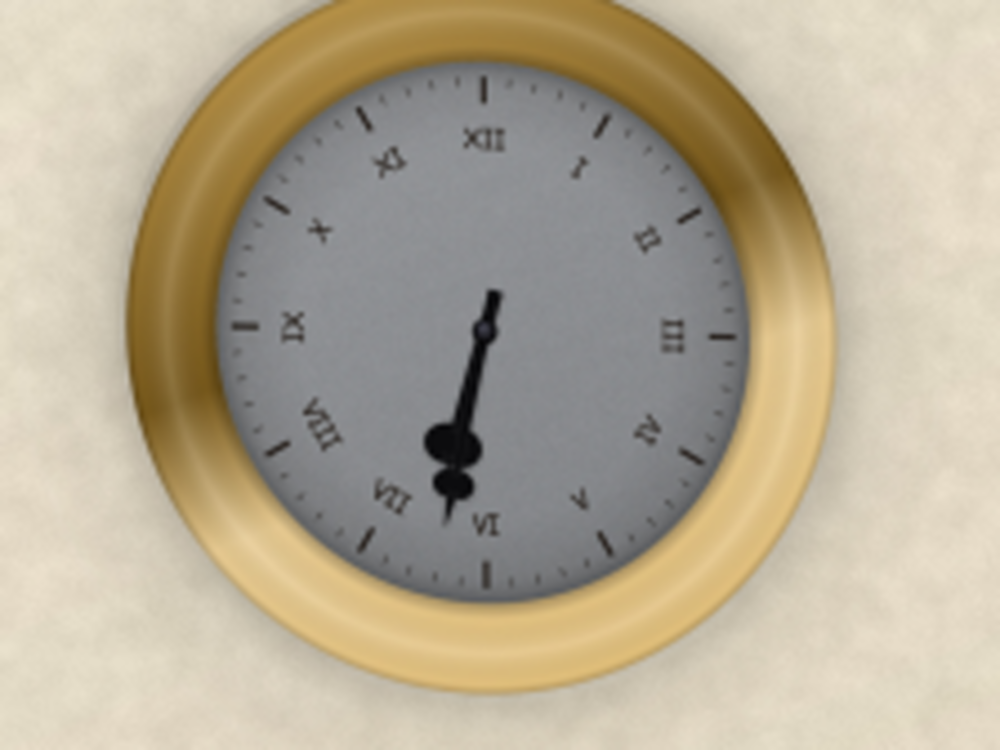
6:32
